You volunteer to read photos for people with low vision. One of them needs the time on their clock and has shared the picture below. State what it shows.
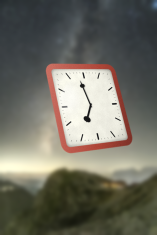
6:58
